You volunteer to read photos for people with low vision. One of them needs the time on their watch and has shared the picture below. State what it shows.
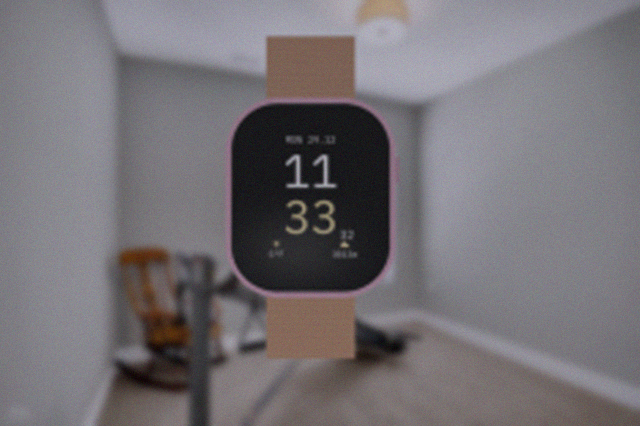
11:33
